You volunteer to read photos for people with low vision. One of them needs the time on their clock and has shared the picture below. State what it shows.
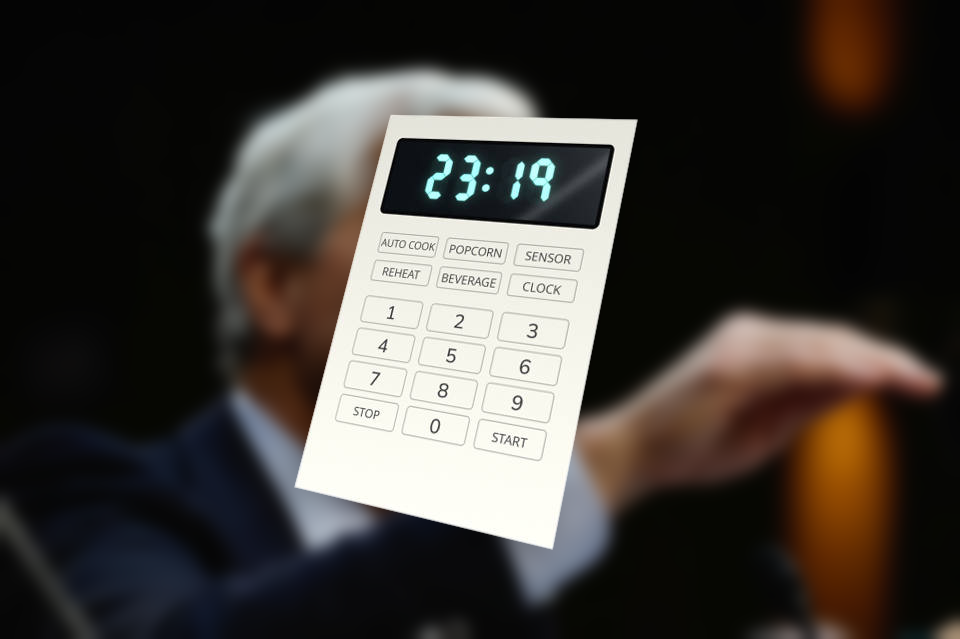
23:19
